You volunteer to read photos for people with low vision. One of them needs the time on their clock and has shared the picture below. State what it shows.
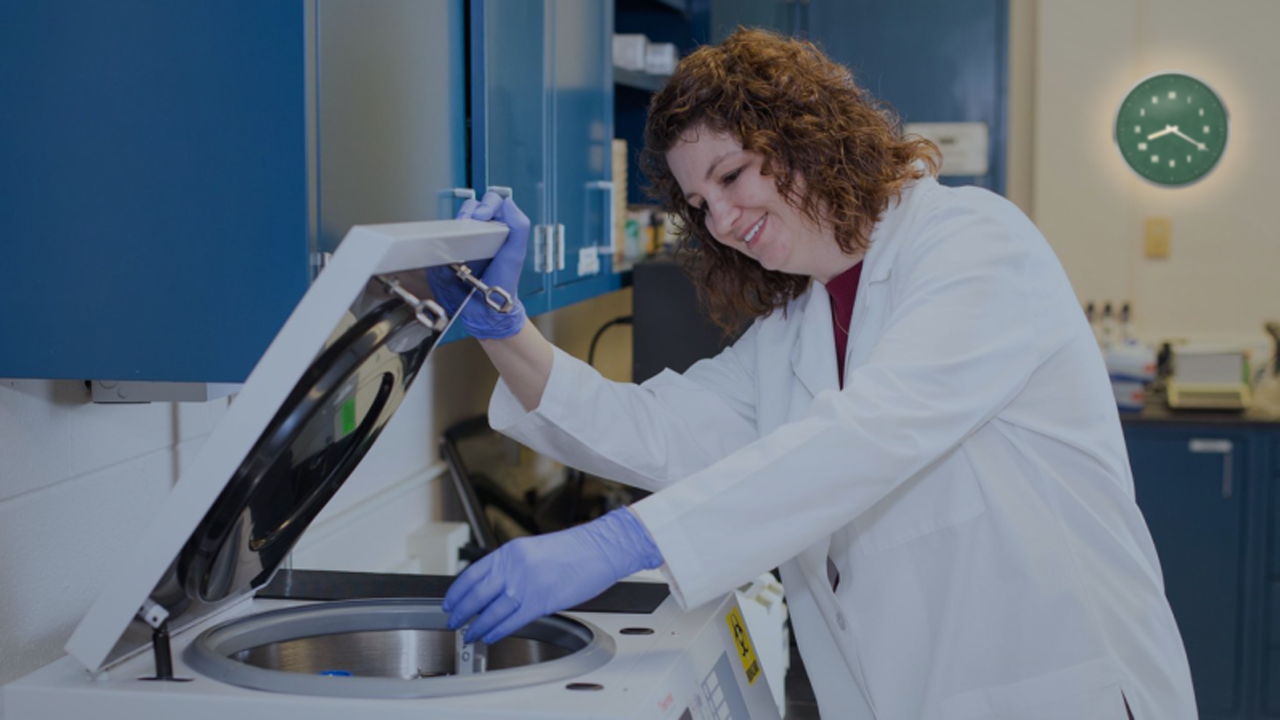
8:20
